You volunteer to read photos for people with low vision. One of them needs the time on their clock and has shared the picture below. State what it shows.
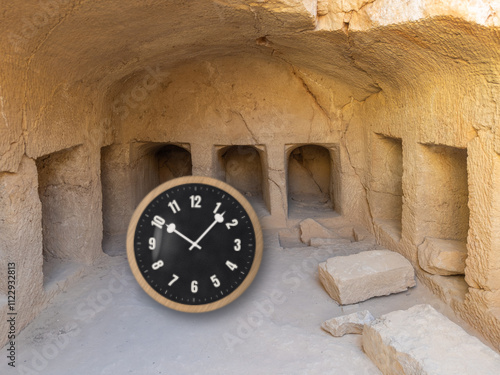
10:07
